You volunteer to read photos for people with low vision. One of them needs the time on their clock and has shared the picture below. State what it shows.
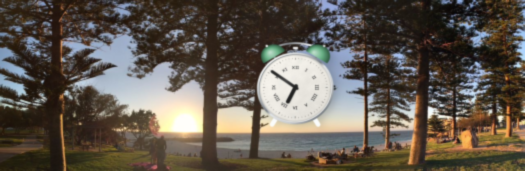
6:51
